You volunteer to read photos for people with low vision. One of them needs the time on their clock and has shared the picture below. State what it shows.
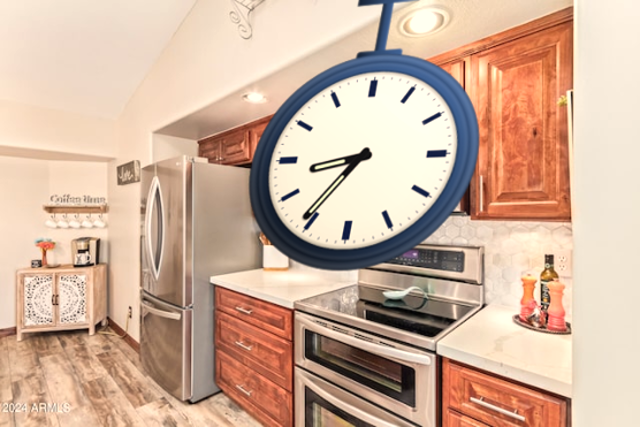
8:36
